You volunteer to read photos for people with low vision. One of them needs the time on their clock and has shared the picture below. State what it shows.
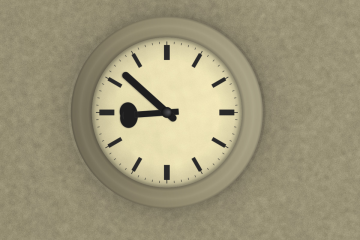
8:52
